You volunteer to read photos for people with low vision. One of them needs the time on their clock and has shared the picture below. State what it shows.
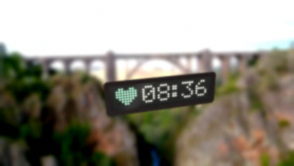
8:36
